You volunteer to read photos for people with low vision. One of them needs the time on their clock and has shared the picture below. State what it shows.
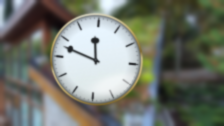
11:48
